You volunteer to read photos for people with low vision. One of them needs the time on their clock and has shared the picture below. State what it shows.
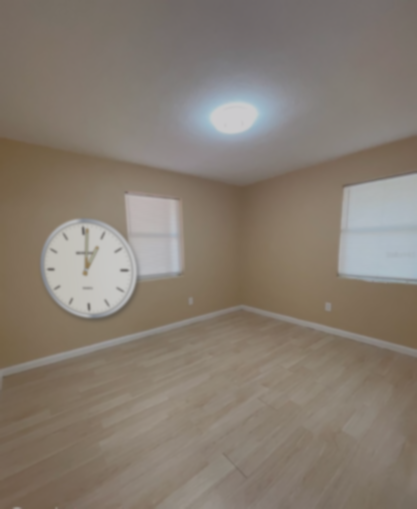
1:01
